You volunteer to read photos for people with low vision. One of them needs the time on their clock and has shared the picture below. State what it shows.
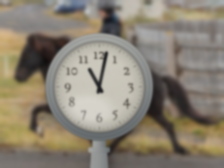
11:02
